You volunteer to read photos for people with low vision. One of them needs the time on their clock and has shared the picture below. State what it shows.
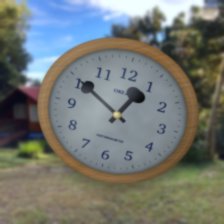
12:50
